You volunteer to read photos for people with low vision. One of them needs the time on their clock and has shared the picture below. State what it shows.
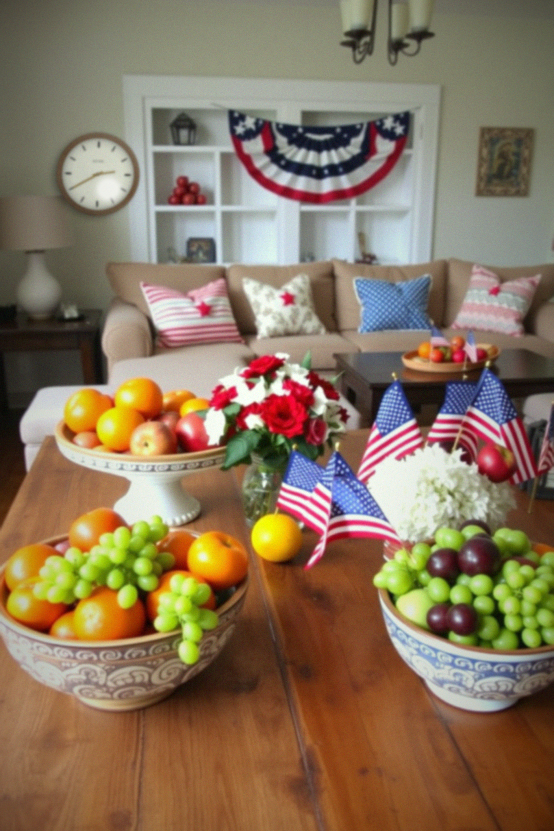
2:40
